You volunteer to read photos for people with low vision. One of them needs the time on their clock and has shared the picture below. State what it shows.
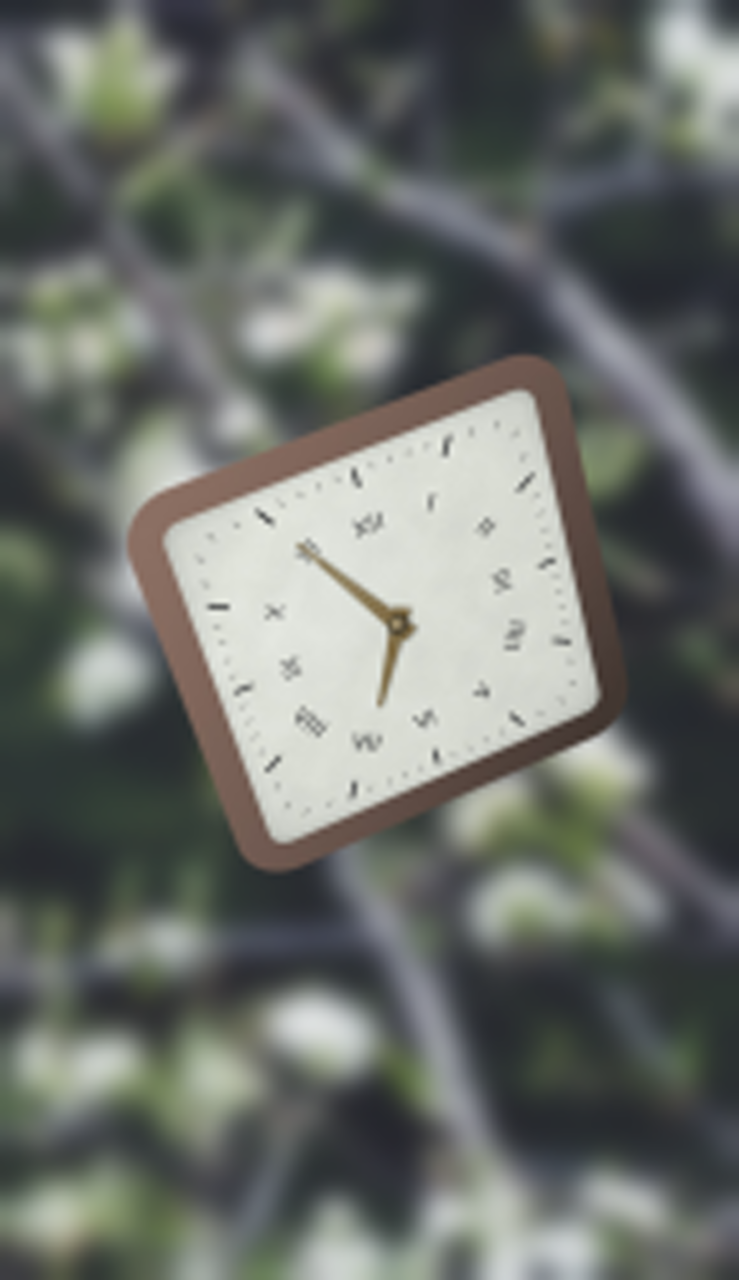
6:55
